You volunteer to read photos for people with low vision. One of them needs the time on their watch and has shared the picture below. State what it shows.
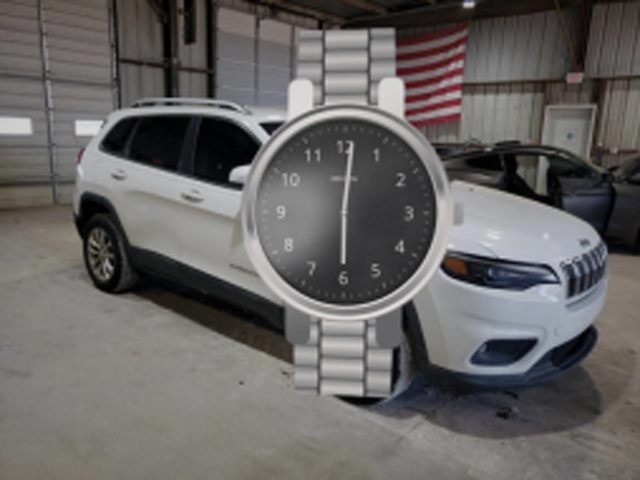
6:01
